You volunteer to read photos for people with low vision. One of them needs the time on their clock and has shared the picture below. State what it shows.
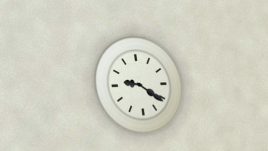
9:21
